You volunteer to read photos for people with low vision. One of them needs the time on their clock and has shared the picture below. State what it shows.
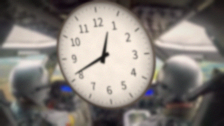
12:41
